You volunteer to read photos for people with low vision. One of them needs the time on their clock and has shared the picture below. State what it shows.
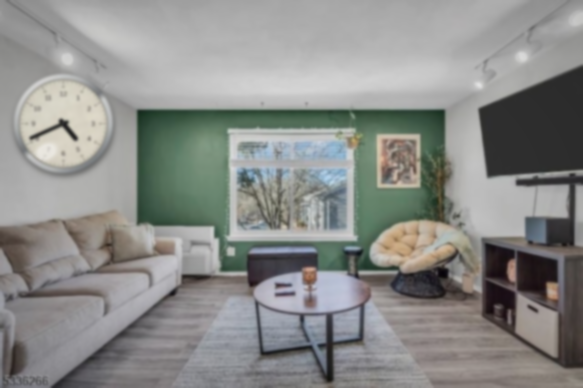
4:41
